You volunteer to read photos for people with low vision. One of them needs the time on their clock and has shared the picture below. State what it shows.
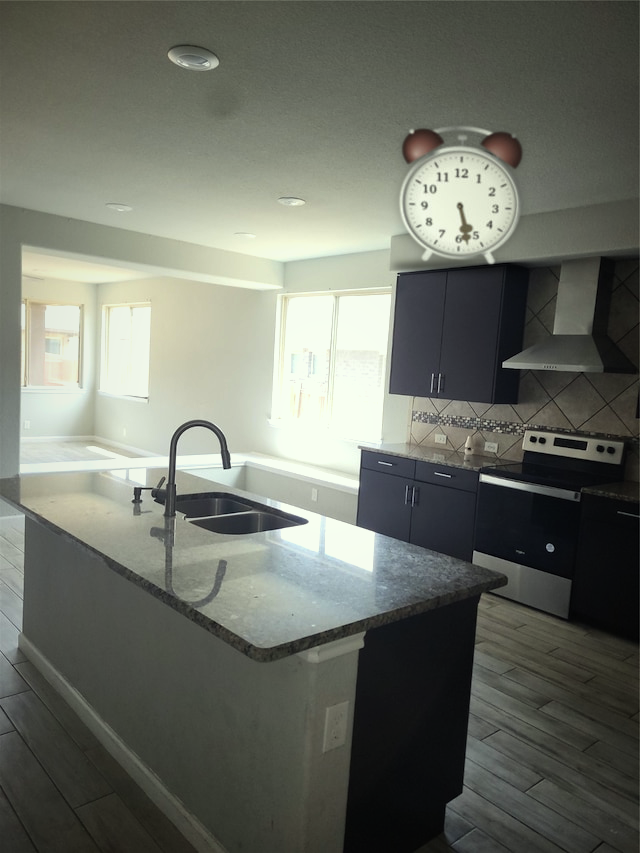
5:28
